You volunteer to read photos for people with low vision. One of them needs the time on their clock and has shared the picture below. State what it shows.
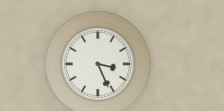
3:26
